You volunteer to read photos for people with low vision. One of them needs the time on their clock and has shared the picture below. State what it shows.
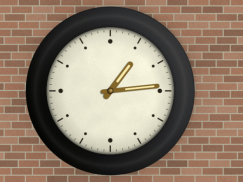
1:14
